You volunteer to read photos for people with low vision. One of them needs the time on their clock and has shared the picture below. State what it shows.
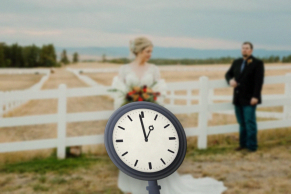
12:59
